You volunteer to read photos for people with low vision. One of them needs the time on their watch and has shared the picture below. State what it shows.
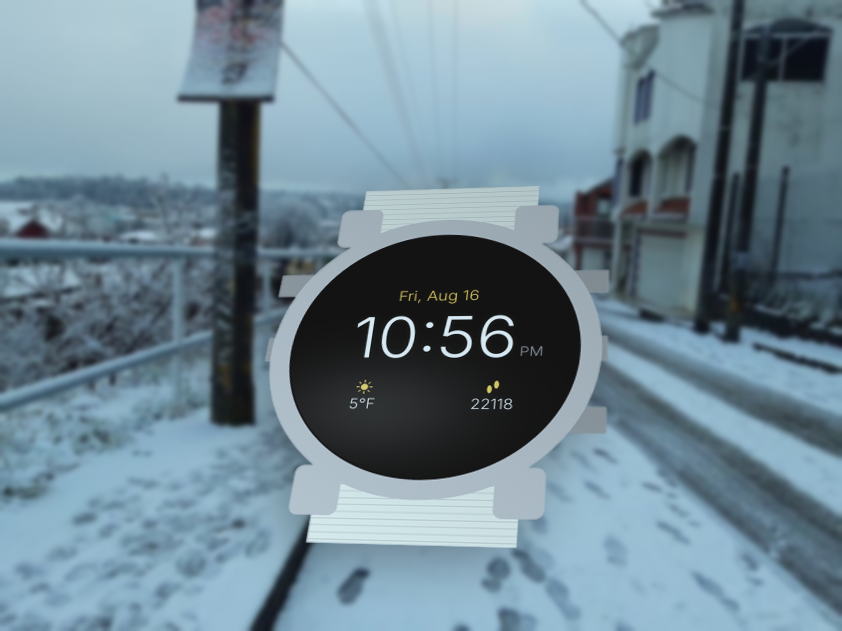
10:56
